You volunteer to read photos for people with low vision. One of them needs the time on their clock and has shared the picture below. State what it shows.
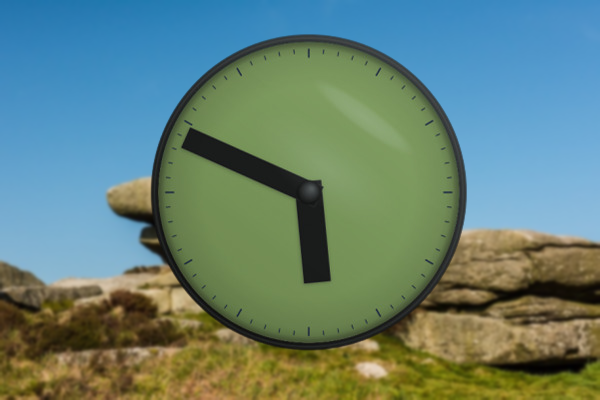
5:49
